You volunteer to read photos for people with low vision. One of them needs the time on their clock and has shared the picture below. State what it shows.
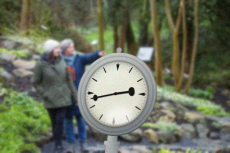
2:43
